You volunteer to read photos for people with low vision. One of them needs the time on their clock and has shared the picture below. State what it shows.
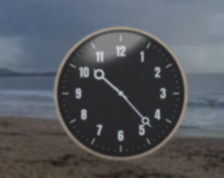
10:23
